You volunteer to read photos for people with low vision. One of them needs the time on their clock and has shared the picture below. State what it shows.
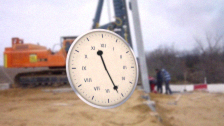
11:26
